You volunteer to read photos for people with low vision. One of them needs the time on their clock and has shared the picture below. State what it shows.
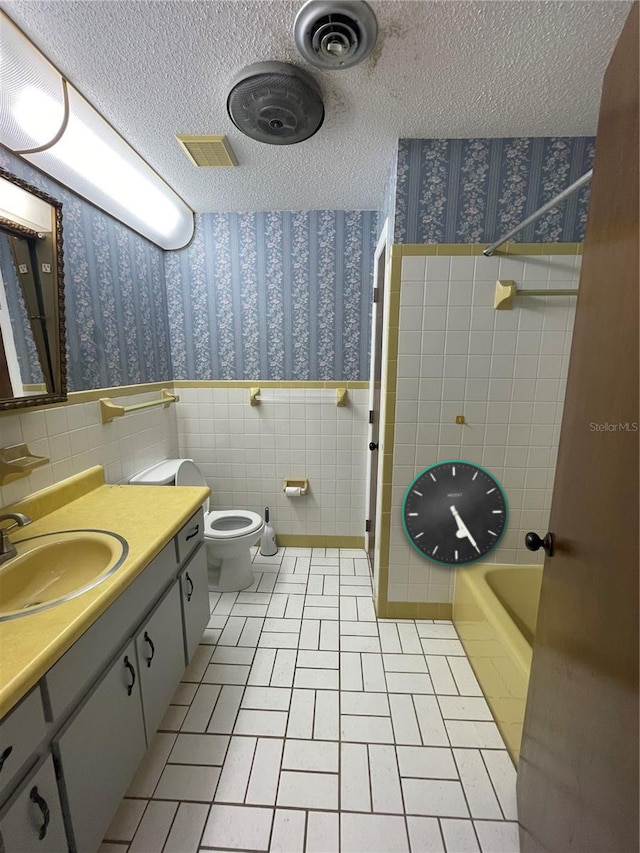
5:25
